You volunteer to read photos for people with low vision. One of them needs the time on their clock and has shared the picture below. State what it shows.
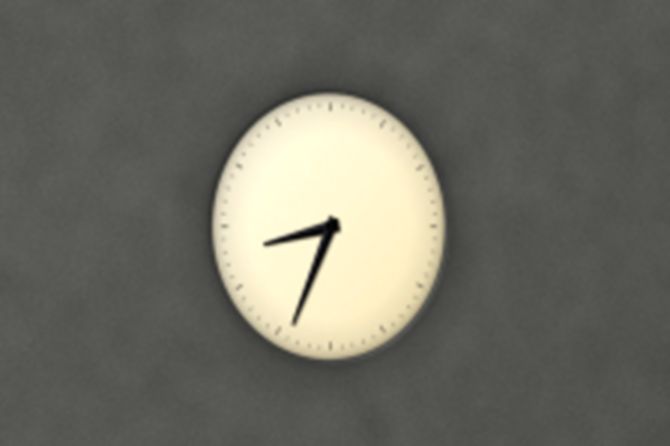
8:34
